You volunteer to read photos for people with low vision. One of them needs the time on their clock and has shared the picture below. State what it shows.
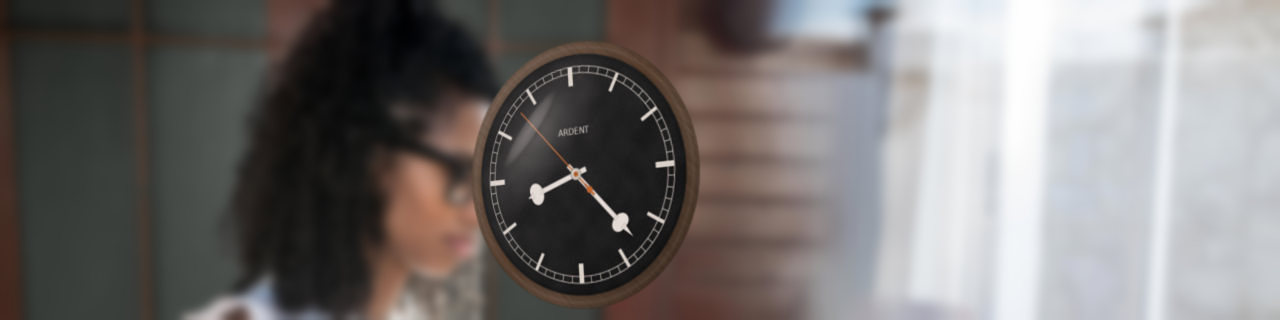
8:22:53
